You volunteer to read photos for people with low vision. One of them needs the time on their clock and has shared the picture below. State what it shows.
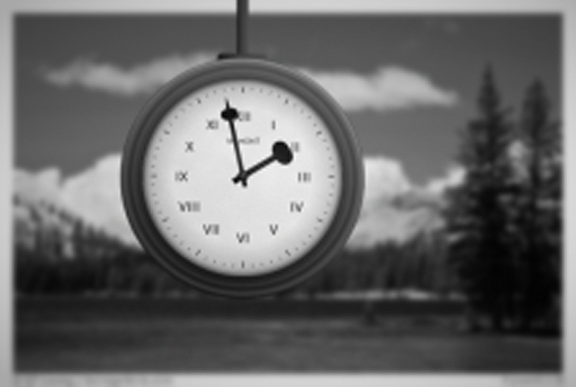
1:58
